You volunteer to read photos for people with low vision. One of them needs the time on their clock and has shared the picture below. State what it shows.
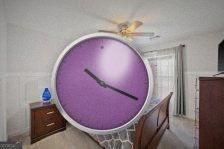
10:19
